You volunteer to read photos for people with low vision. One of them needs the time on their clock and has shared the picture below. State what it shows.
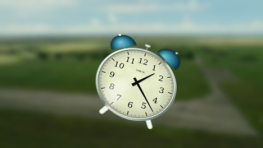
1:23
